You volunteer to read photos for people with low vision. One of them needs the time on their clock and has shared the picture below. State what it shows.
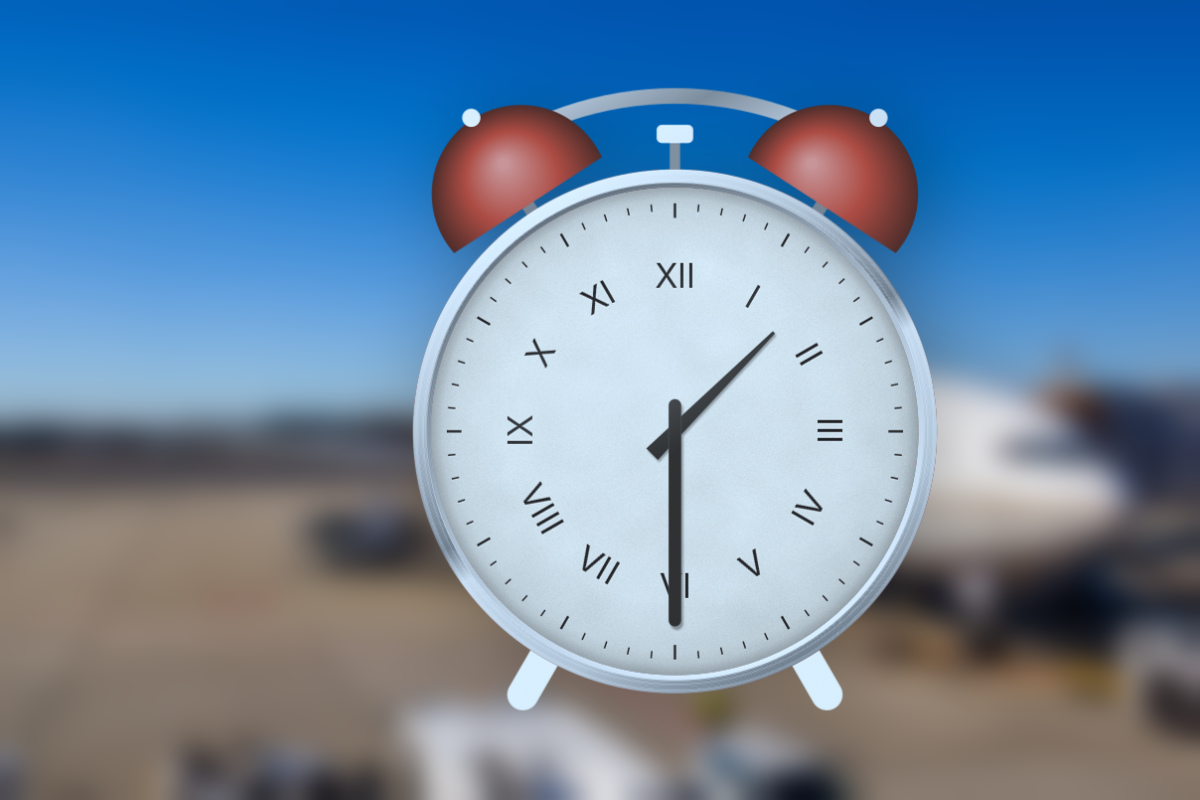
1:30
